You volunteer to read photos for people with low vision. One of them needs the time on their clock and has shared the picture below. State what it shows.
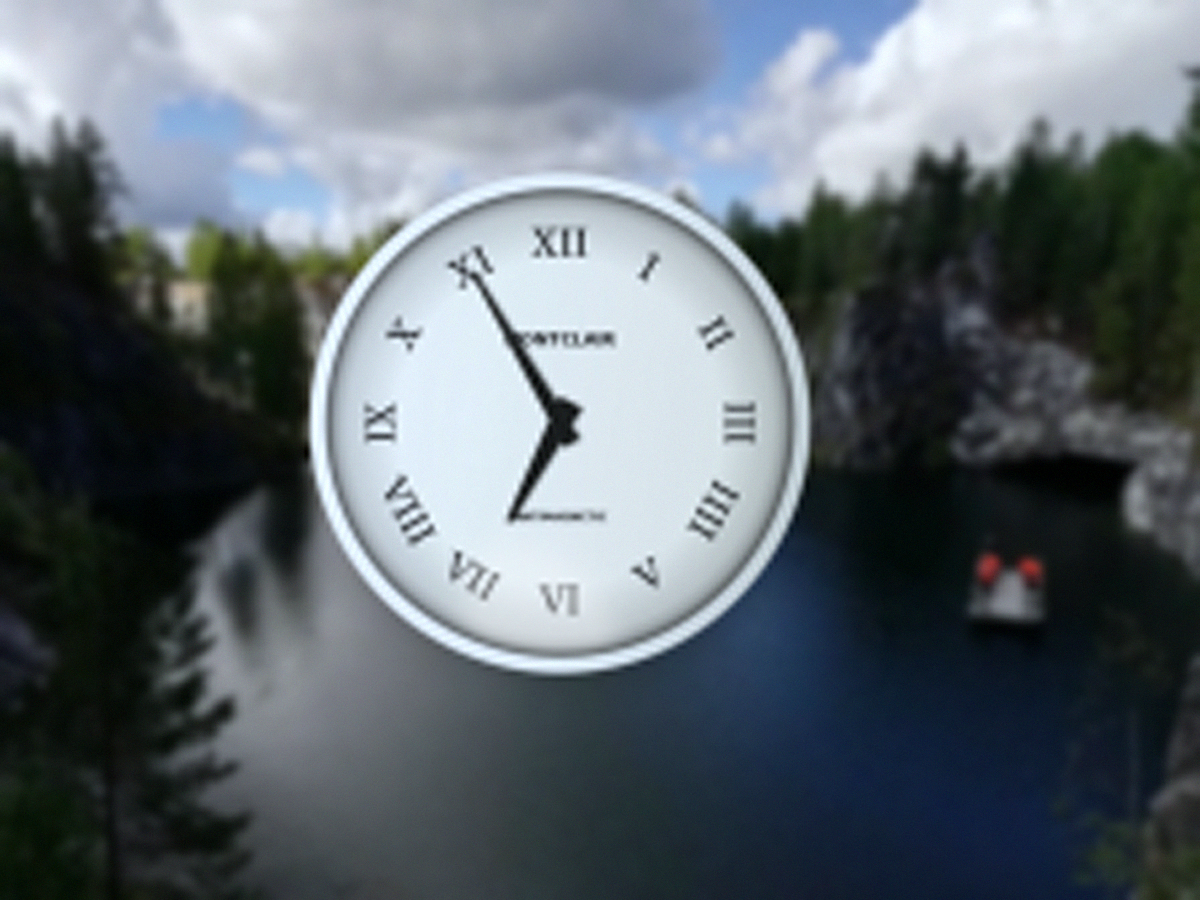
6:55
